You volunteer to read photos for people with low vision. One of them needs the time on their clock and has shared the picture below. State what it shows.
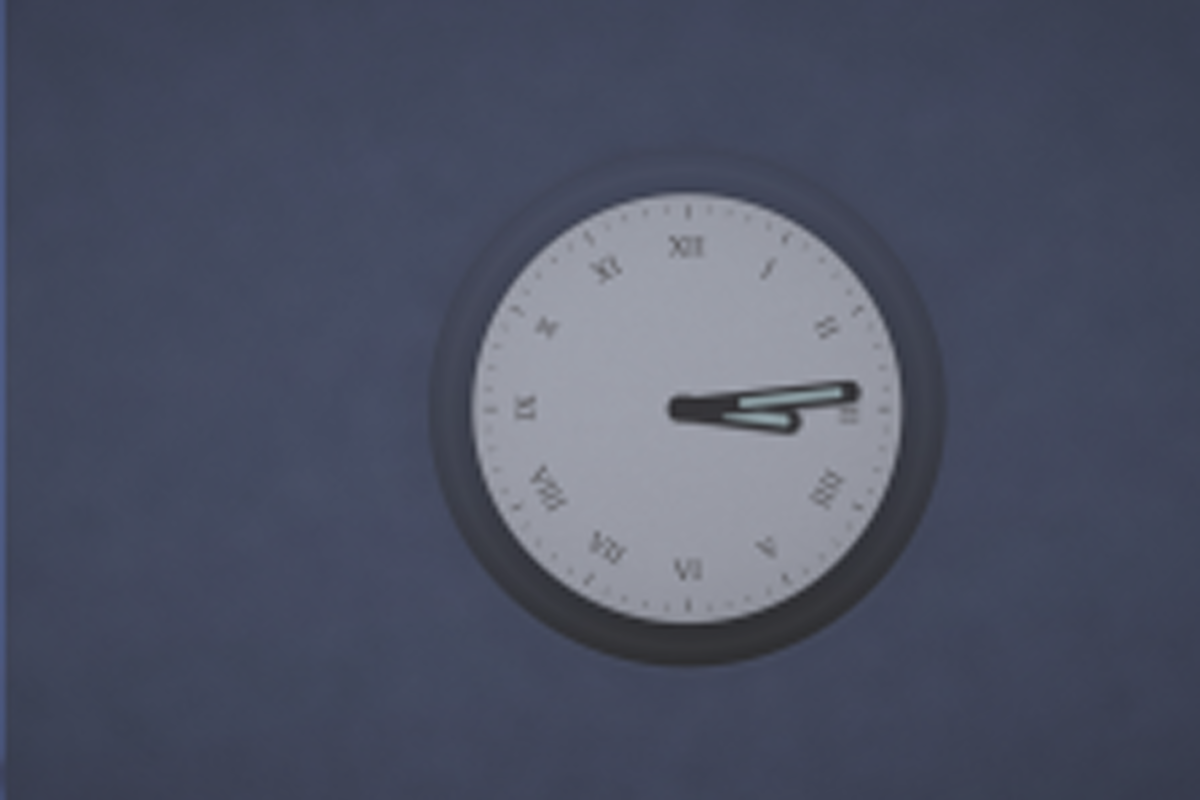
3:14
